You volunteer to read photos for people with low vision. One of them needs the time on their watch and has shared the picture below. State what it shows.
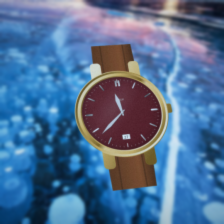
11:38
